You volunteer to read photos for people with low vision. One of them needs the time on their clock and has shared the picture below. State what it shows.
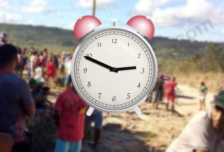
2:49
